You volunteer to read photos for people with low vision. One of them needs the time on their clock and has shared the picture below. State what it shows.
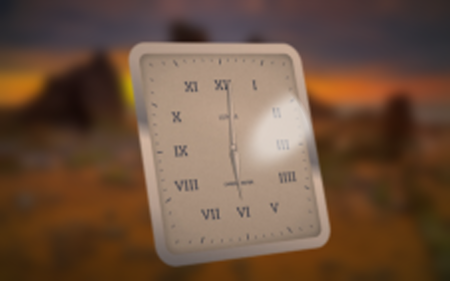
6:01
